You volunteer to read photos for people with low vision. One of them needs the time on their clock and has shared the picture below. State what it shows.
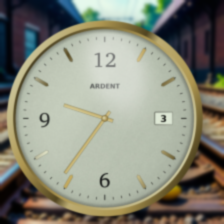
9:36
